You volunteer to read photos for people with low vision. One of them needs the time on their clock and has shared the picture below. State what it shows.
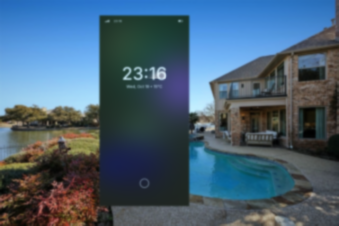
23:16
